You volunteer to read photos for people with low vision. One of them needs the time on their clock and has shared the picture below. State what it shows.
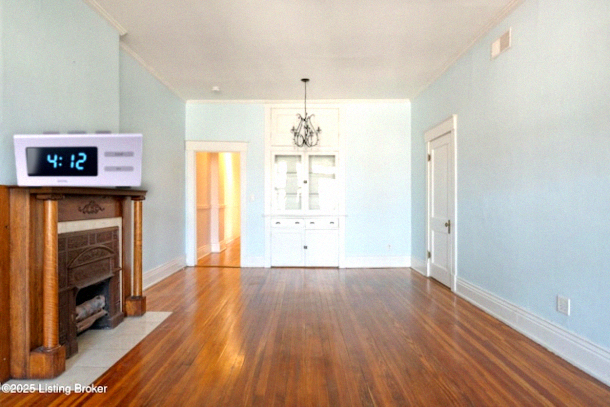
4:12
